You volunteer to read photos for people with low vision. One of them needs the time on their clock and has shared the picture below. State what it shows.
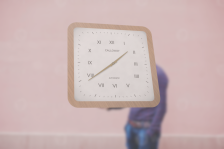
1:39
